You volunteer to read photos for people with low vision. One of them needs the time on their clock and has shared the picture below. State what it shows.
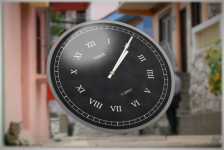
2:10
